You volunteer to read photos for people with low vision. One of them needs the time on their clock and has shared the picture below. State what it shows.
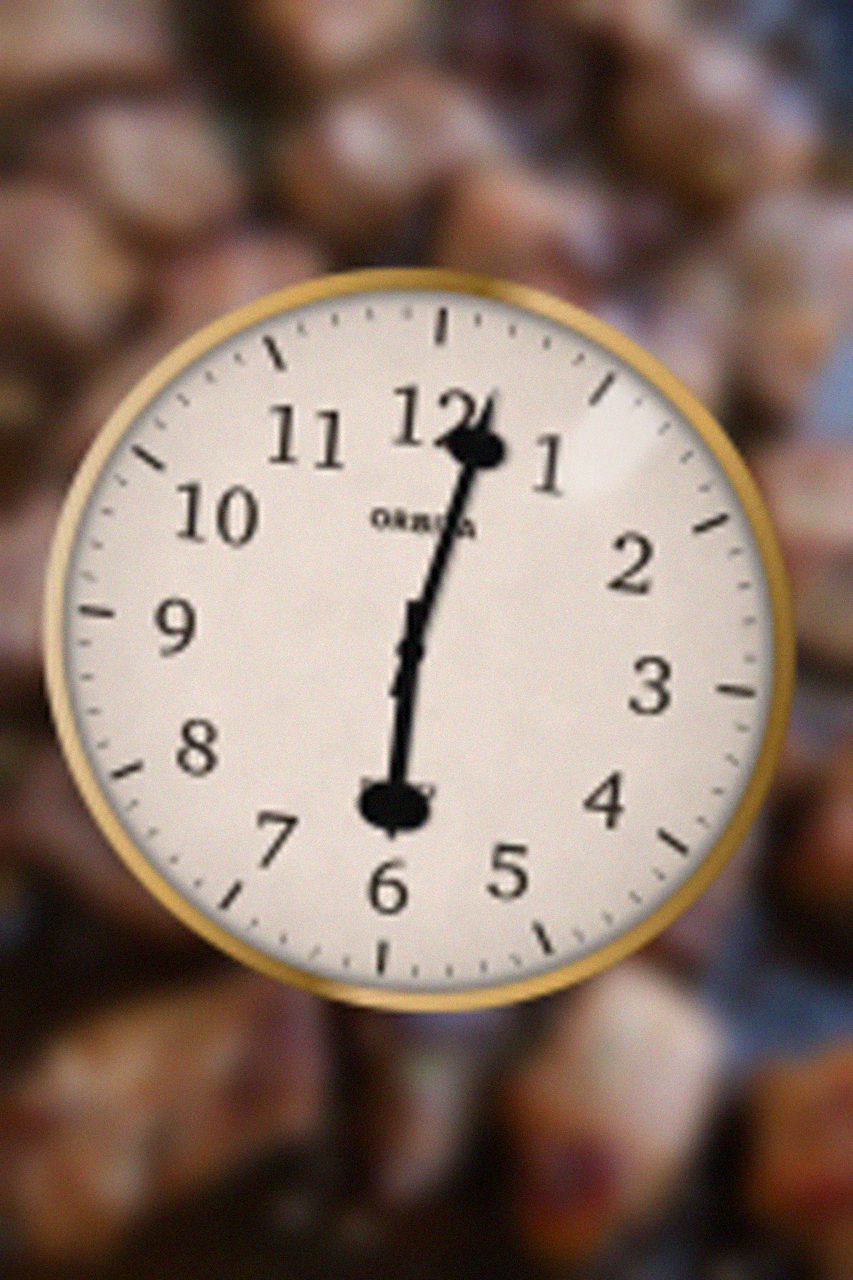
6:02
